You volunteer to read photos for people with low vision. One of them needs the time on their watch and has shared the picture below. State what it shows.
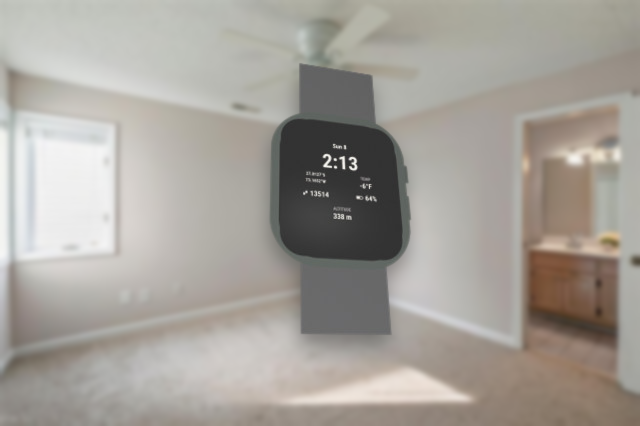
2:13
